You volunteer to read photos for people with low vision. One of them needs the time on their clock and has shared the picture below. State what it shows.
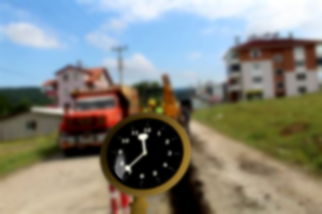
11:37
